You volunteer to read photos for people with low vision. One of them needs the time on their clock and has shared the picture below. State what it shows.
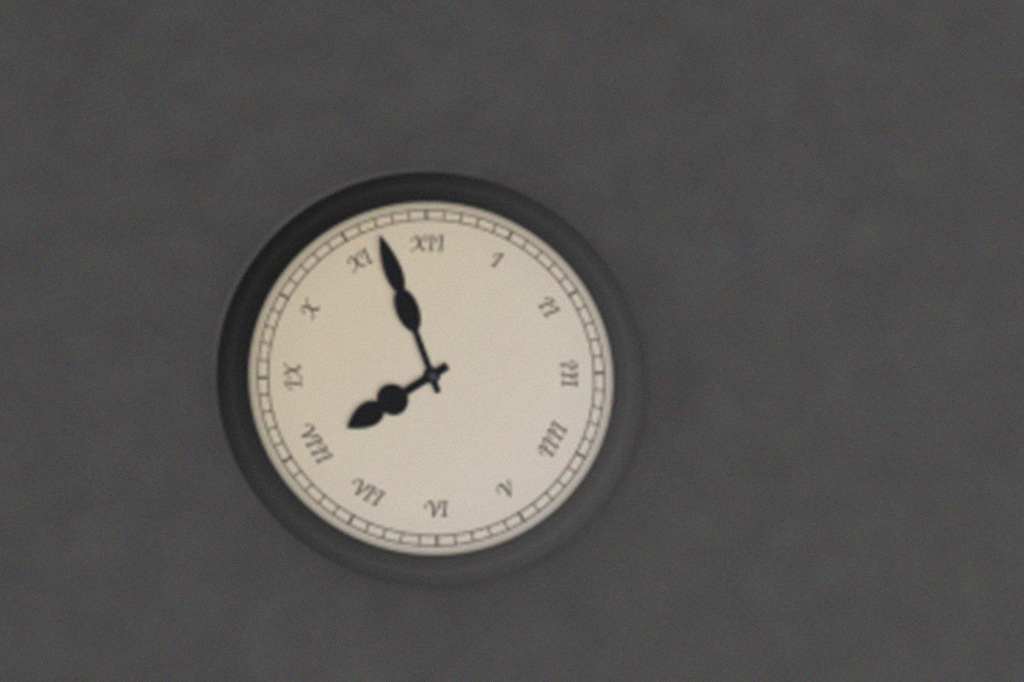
7:57
